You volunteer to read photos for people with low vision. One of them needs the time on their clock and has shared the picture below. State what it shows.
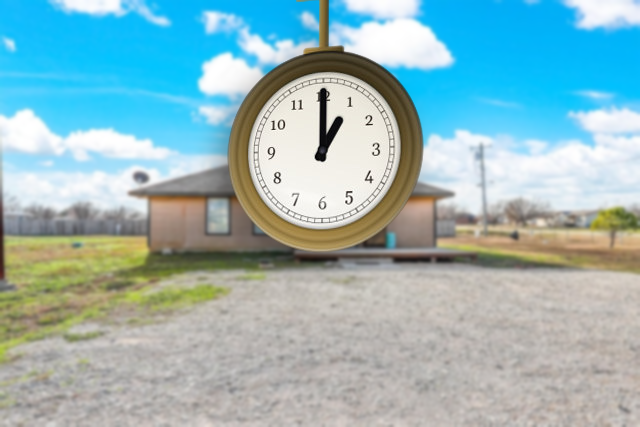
1:00
